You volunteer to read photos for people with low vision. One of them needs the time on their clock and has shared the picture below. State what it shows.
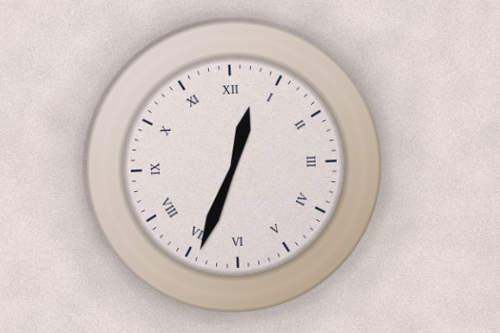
12:34
